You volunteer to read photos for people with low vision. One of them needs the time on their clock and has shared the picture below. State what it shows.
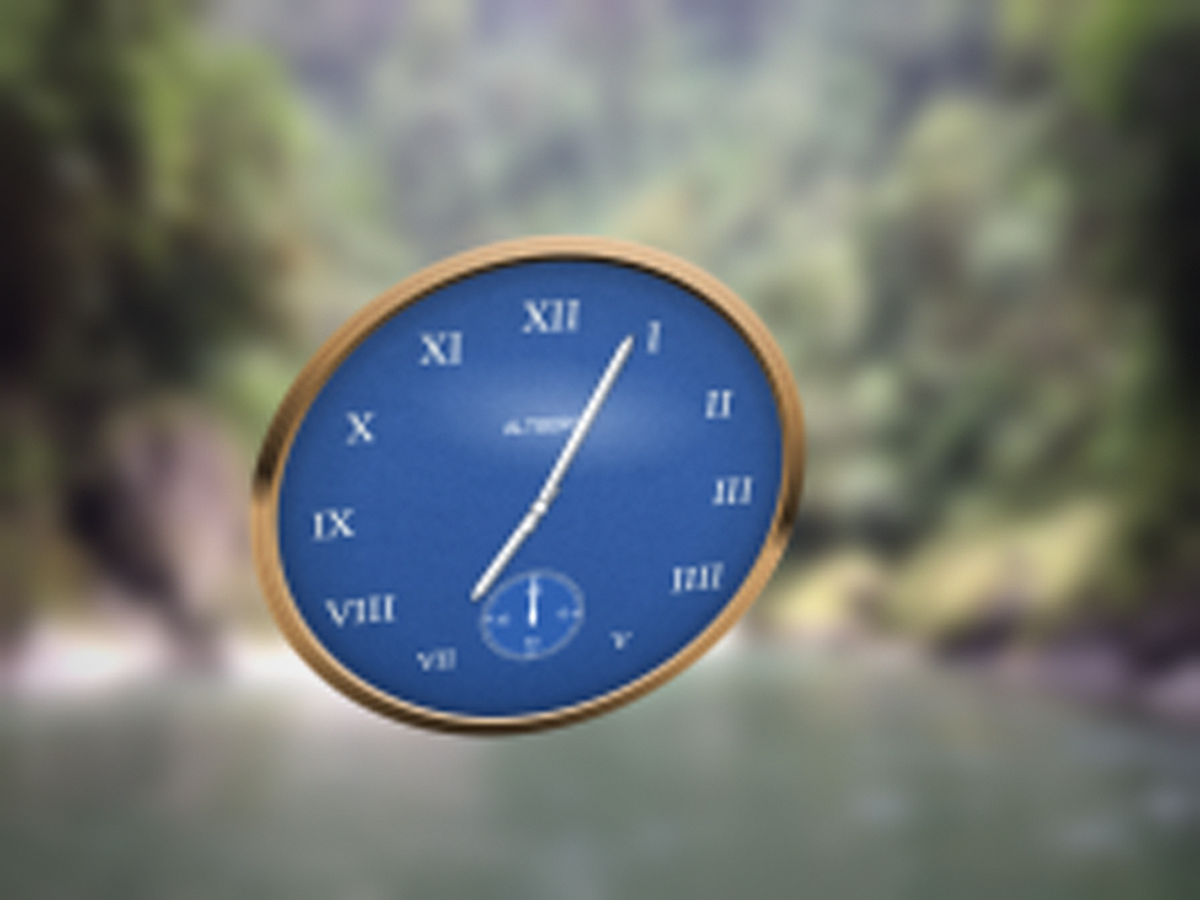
7:04
